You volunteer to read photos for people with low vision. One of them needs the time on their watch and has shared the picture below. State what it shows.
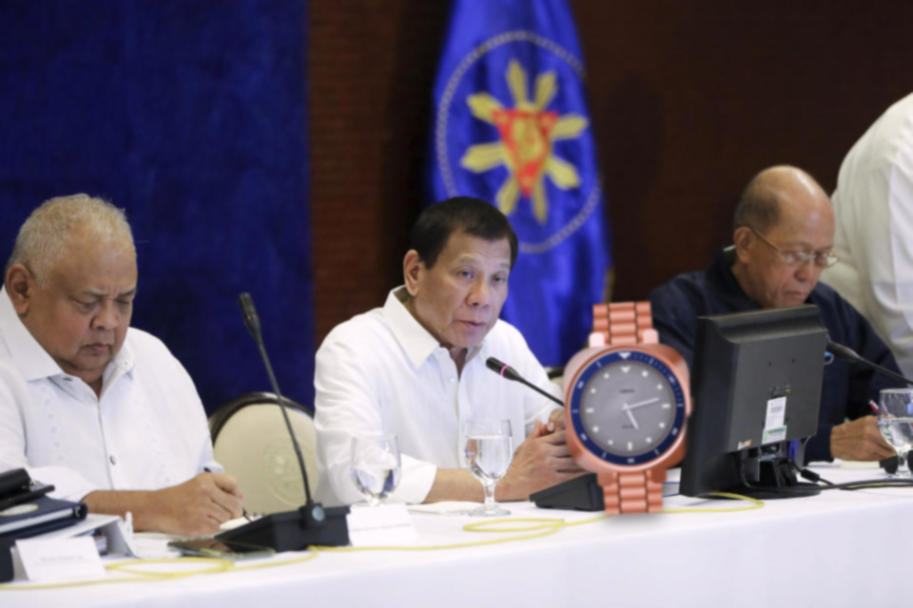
5:13
